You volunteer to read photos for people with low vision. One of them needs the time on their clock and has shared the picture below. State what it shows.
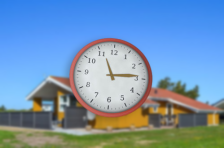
11:14
